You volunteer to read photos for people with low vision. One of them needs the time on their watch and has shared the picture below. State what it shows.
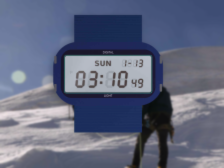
3:10:49
